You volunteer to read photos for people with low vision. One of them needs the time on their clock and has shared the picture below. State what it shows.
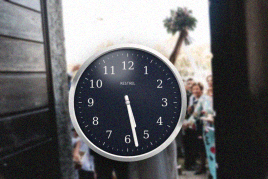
5:28
